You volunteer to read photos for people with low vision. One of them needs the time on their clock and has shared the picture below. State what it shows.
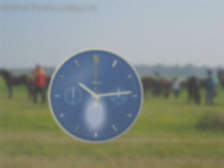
10:14
